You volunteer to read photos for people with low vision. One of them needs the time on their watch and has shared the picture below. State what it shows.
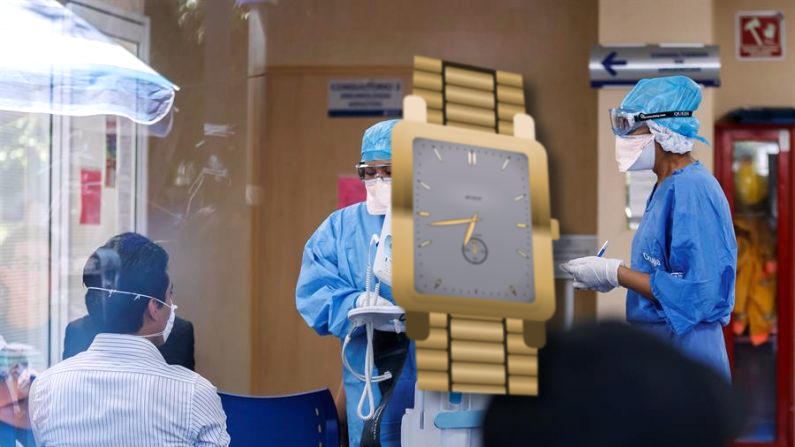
6:43
